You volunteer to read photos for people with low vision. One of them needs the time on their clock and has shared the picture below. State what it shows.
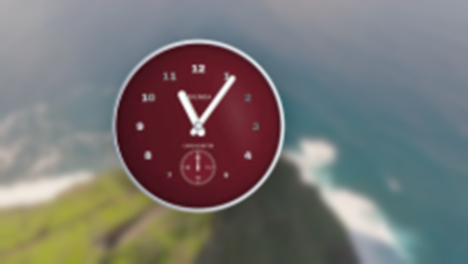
11:06
